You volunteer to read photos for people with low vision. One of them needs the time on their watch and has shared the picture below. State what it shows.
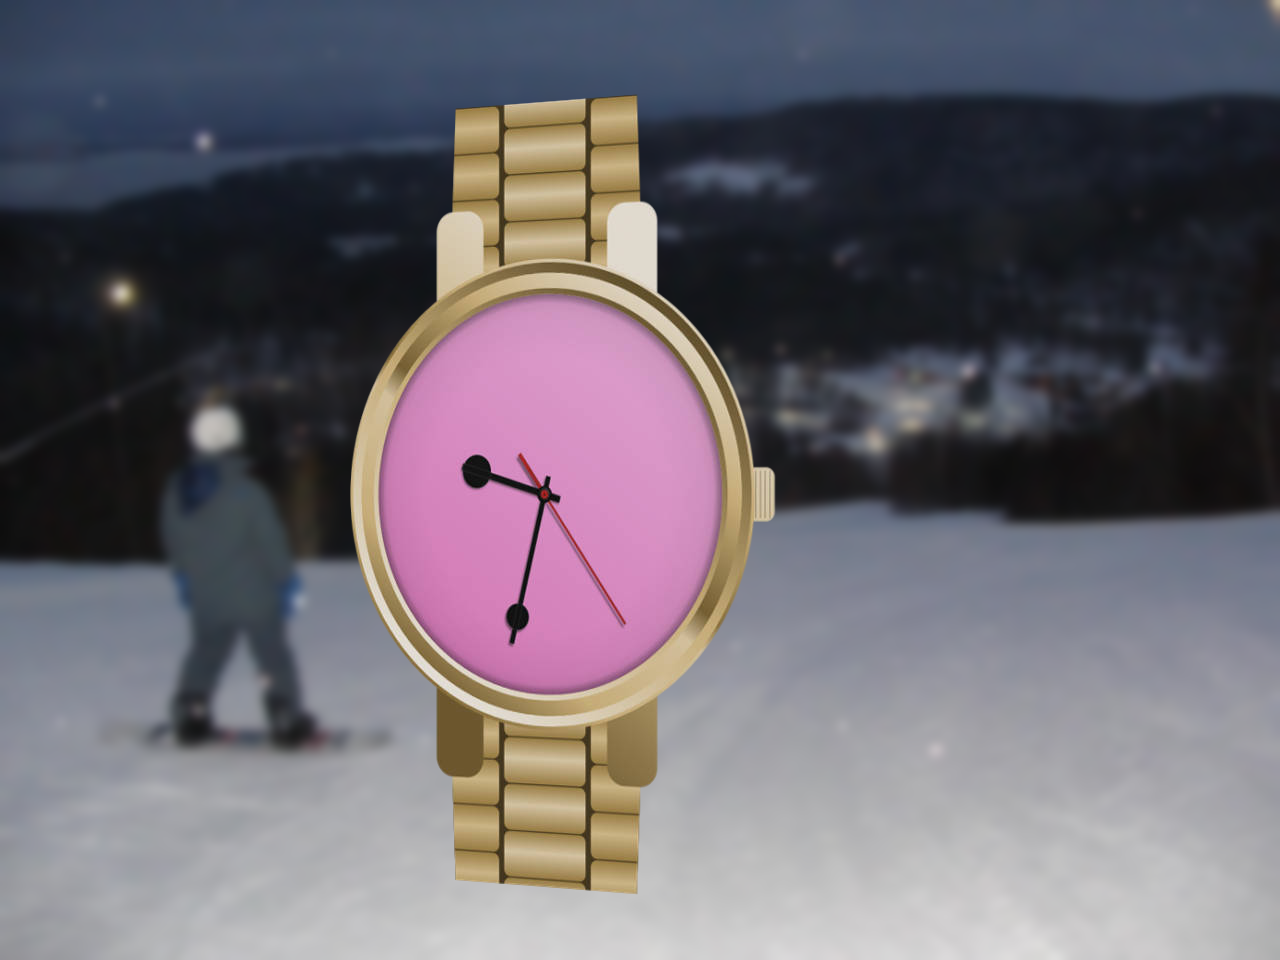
9:32:24
